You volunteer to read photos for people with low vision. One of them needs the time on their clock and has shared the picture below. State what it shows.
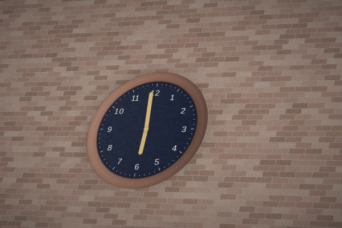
5:59
